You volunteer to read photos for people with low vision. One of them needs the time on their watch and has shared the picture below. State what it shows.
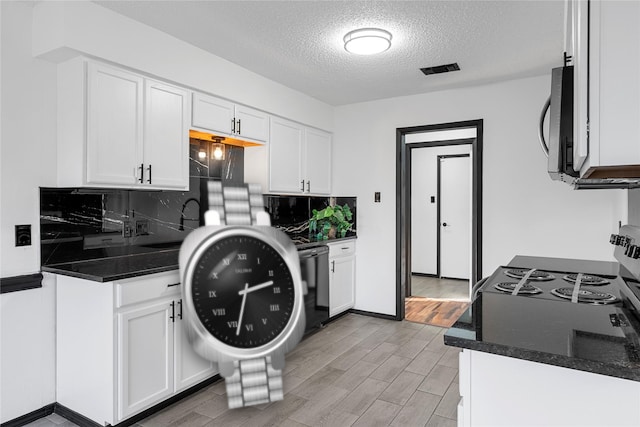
2:33
